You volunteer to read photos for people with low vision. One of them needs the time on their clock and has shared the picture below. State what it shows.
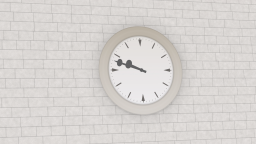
9:48
